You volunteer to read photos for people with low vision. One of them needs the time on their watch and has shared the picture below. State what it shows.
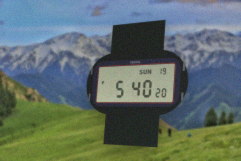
5:40
